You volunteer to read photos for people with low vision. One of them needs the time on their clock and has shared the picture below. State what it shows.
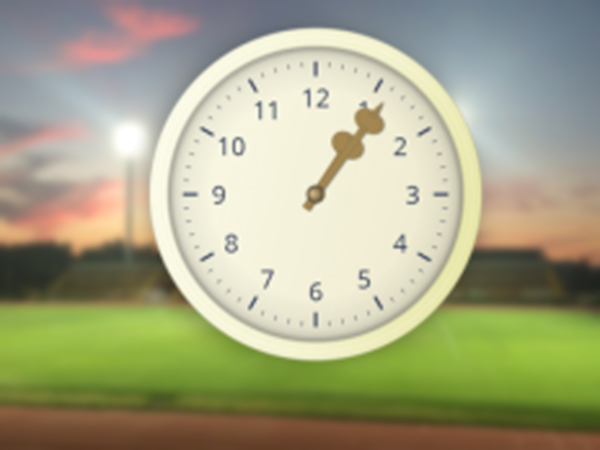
1:06
